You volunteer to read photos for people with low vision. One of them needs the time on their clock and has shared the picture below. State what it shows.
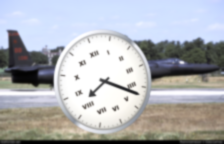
8:22
